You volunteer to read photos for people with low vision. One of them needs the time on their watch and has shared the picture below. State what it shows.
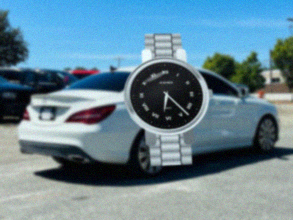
6:23
